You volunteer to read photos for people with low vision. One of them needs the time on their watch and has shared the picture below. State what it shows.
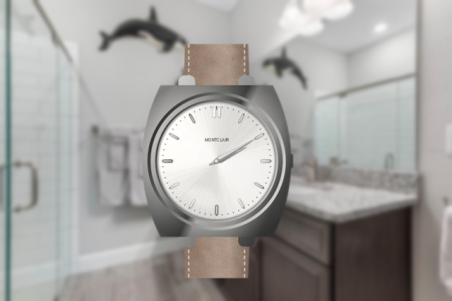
2:10
